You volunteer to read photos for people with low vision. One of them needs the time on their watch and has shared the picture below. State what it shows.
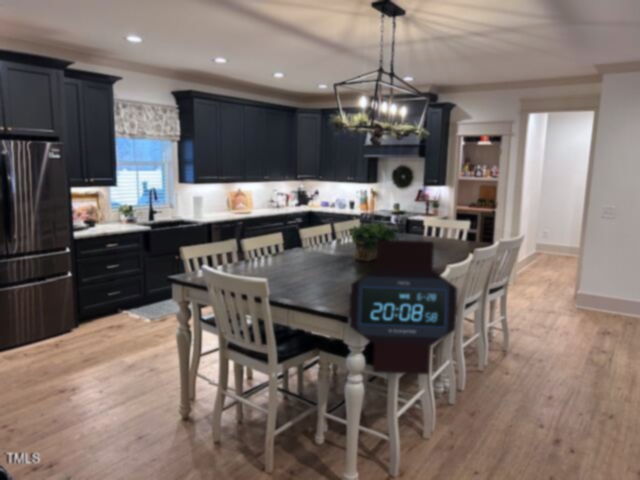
20:08
